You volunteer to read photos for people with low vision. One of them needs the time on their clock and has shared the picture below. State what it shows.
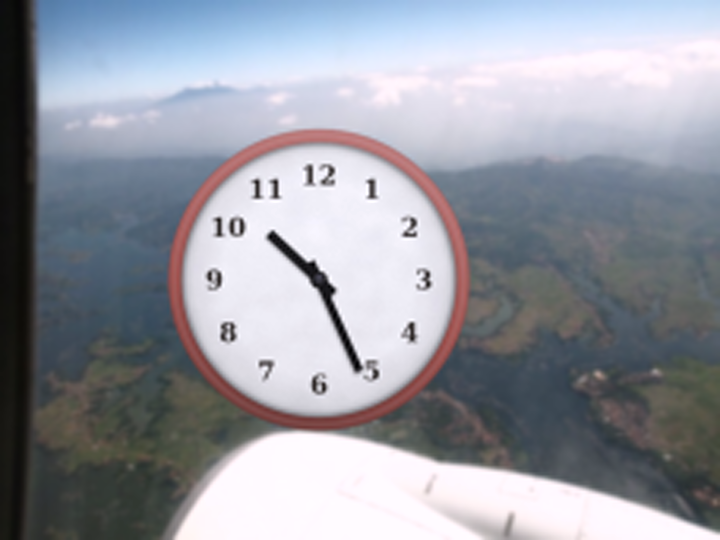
10:26
